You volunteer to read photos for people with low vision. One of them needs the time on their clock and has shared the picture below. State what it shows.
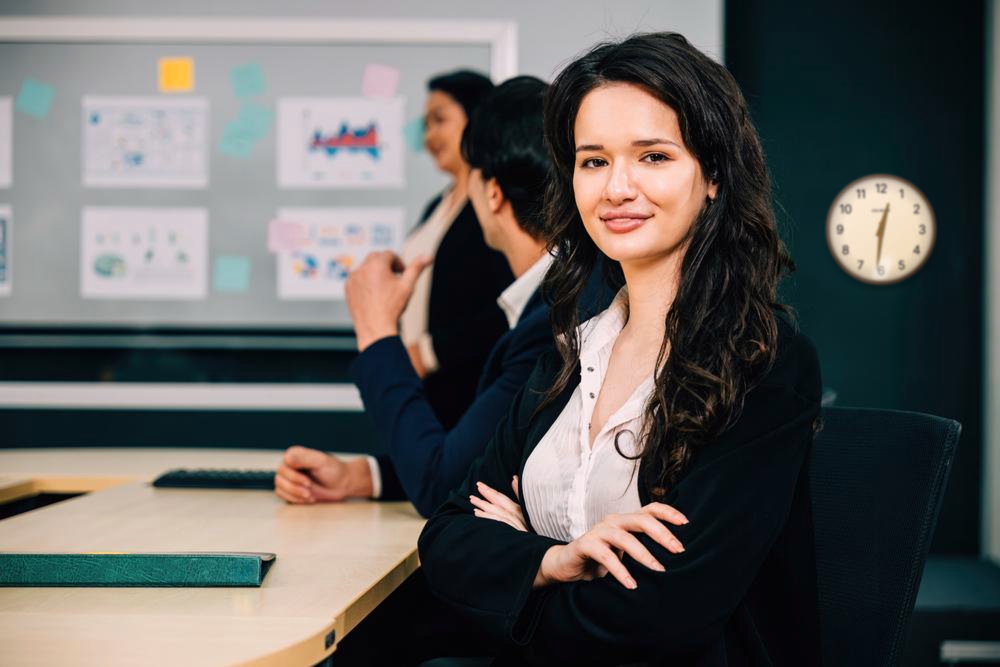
12:31
